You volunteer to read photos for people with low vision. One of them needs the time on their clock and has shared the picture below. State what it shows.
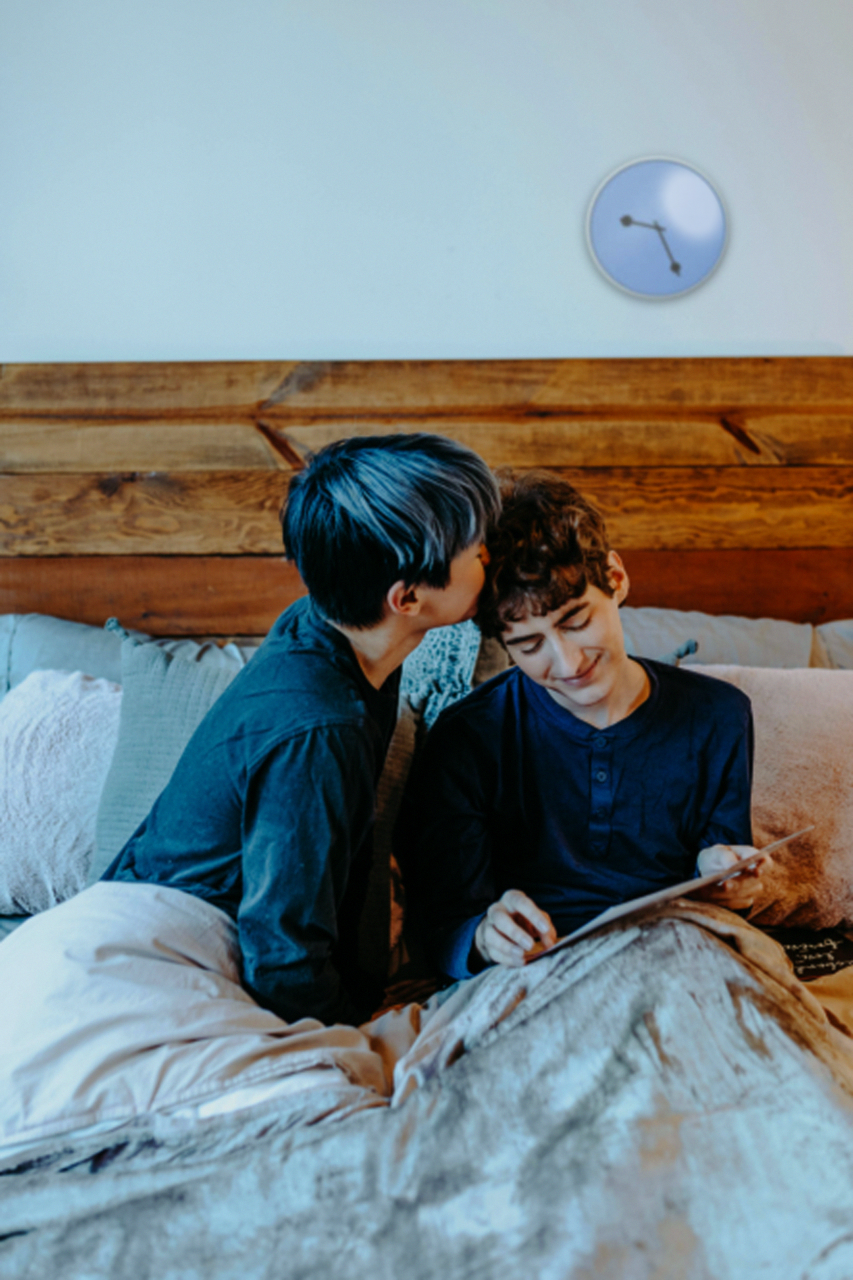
9:26
